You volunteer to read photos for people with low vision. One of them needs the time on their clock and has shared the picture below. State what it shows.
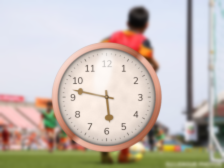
5:47
